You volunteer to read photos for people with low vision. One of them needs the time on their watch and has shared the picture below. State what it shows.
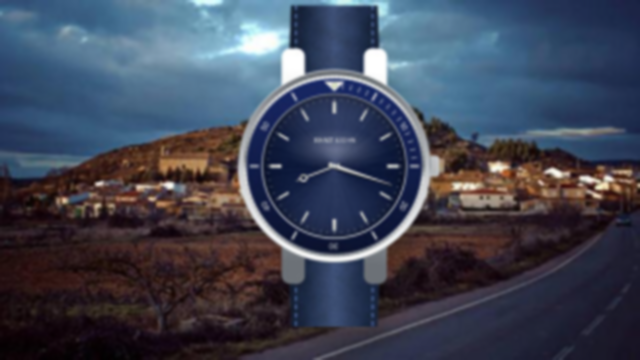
8:18
